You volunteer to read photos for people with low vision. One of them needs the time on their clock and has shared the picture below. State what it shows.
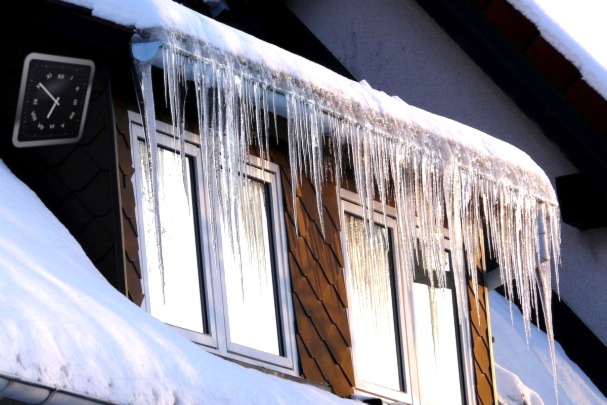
6:51
